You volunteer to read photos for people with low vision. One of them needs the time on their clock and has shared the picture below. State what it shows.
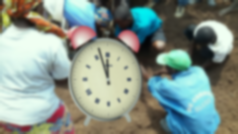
11:57
